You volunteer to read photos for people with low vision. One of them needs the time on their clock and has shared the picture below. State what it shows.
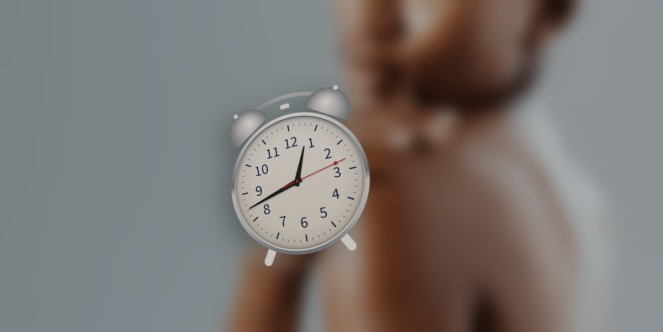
12:42:13
